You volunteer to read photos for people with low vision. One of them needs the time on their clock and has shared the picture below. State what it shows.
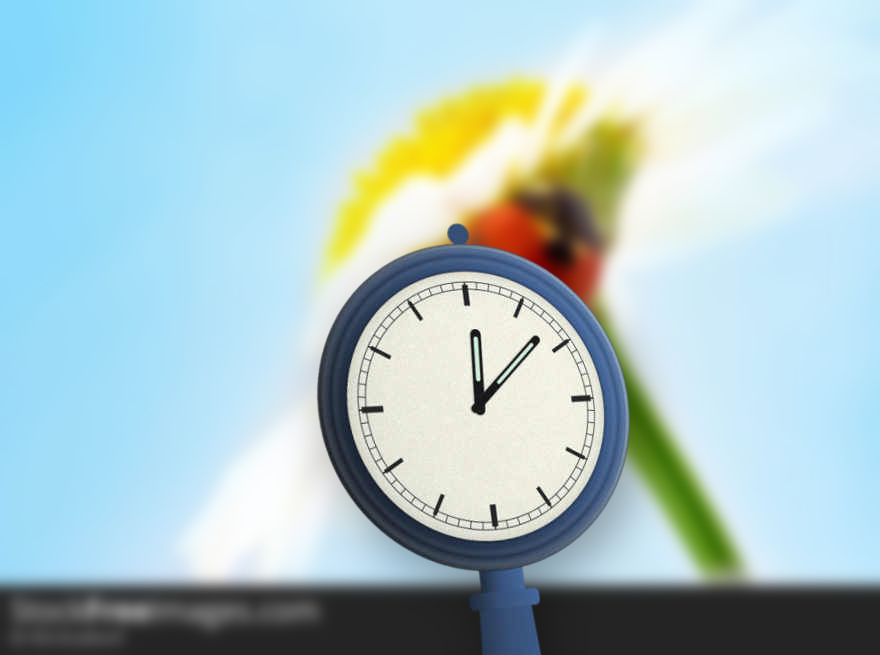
12:08
